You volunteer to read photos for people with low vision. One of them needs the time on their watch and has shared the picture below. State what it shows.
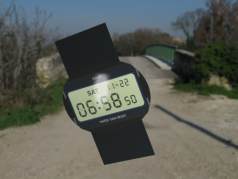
6:58:50
